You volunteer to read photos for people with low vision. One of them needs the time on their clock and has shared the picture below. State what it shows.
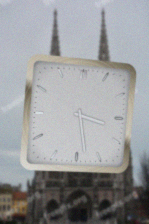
3:28
